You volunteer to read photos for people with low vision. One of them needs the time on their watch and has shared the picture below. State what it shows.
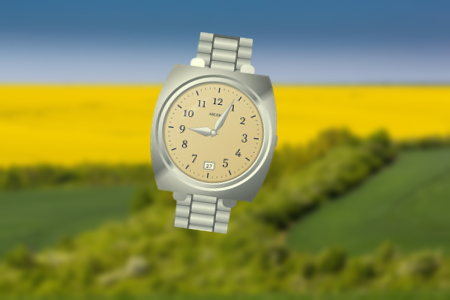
9:04
